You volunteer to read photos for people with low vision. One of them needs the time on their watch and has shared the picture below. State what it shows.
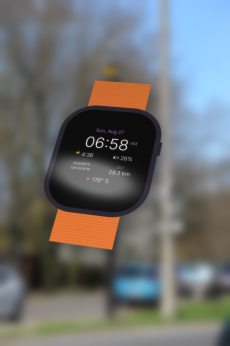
6:58
